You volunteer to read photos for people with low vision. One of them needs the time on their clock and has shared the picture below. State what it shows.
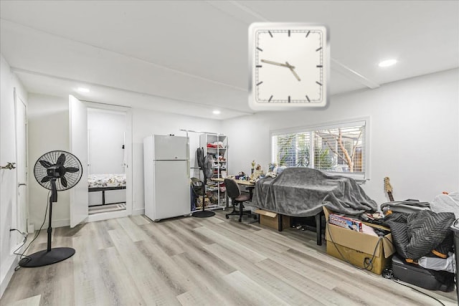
4:47
